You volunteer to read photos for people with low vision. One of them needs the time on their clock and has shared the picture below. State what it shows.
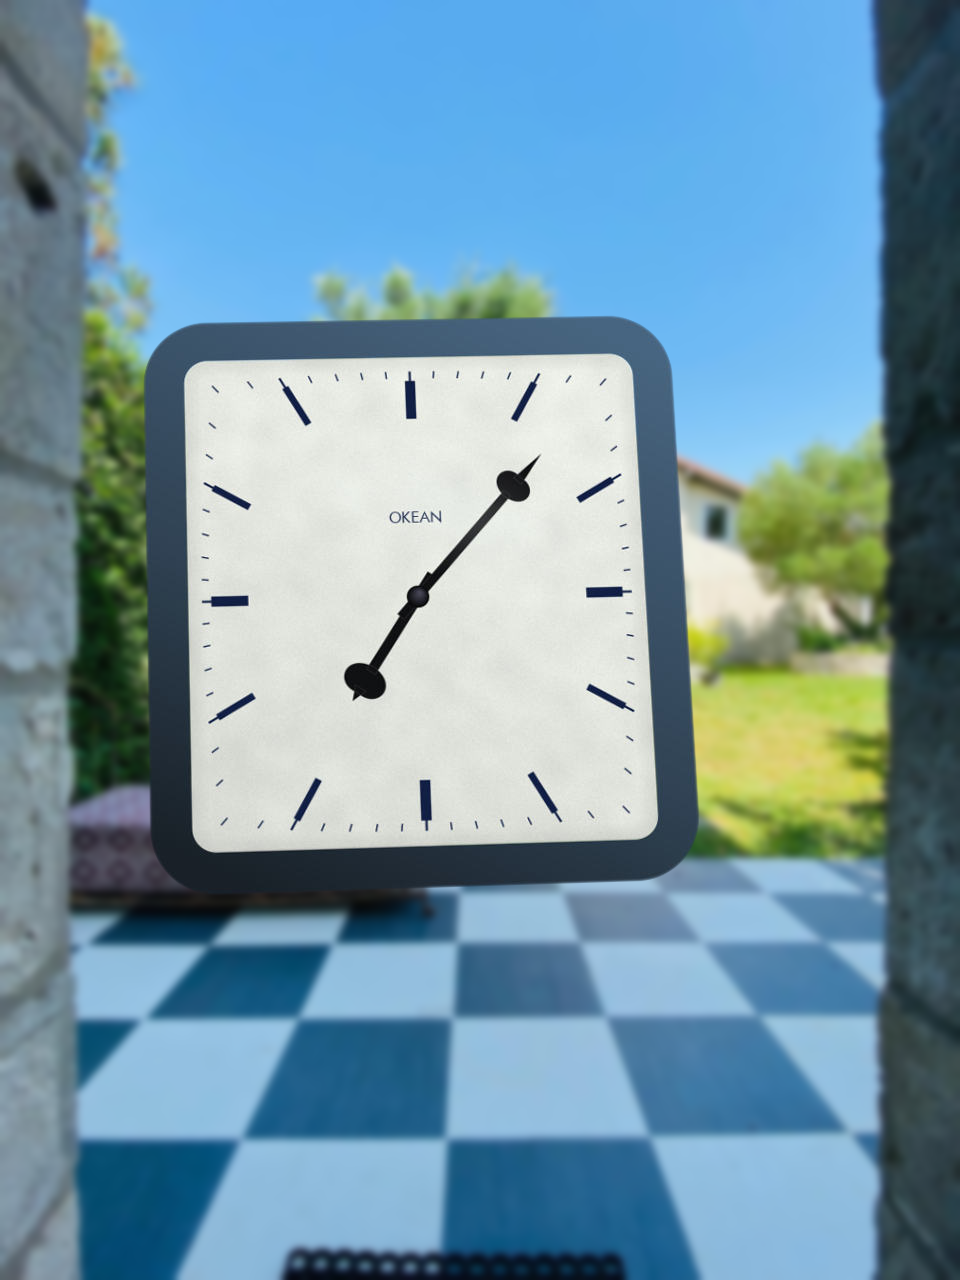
7:07
